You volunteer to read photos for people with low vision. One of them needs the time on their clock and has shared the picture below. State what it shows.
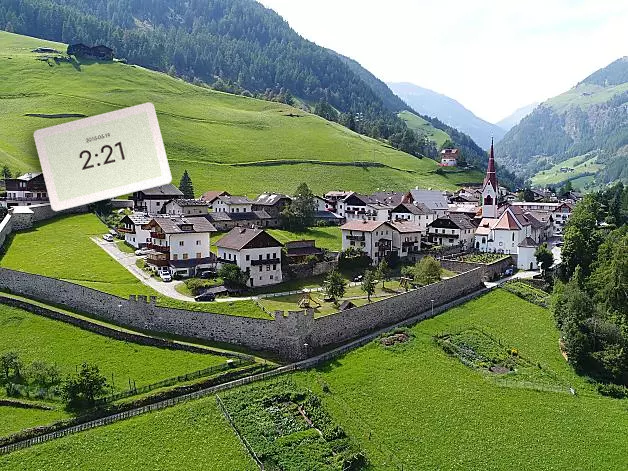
2:21
